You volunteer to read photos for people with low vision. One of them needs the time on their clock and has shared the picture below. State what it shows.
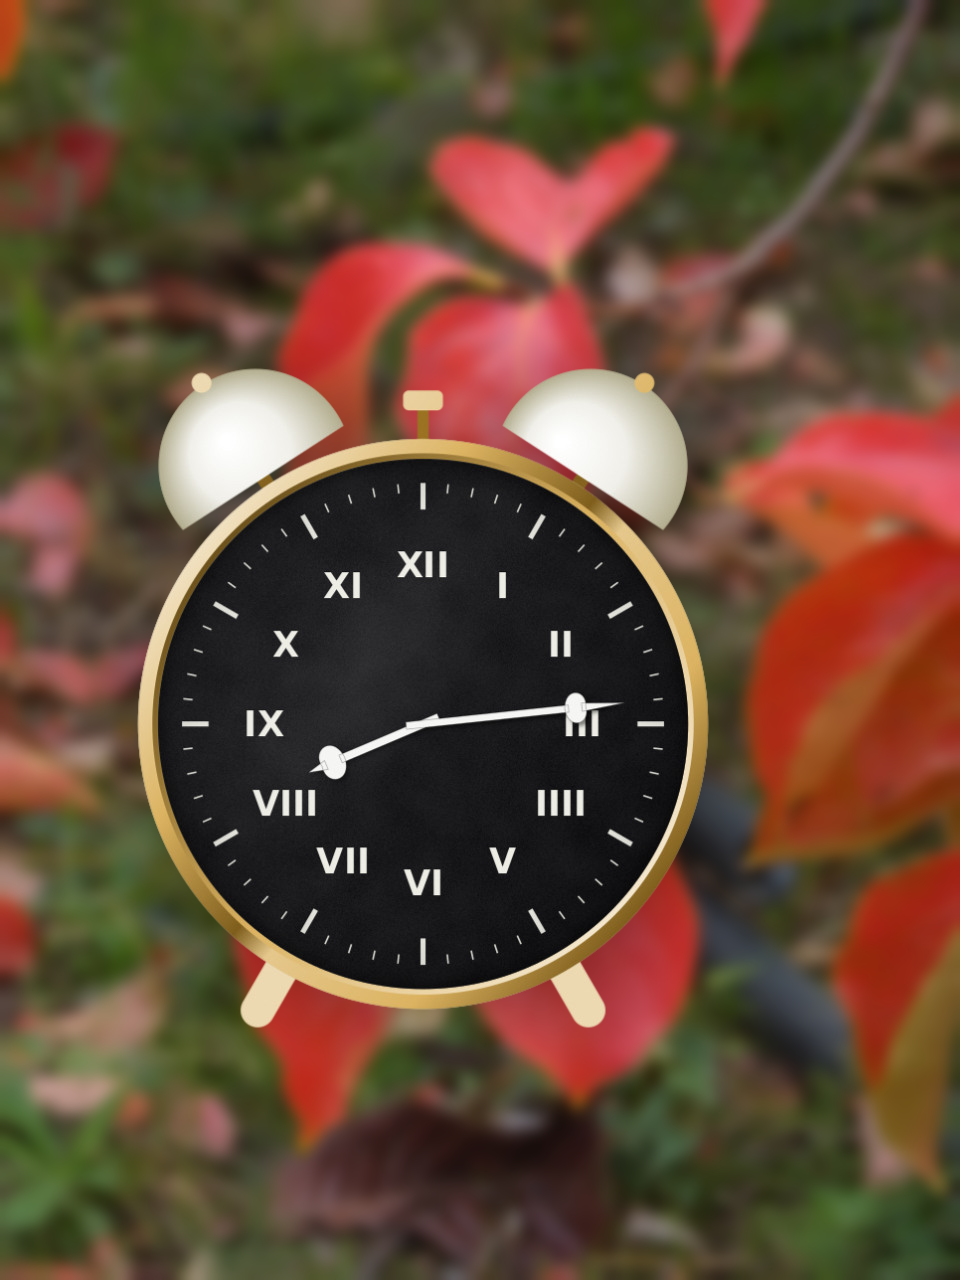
8:14
